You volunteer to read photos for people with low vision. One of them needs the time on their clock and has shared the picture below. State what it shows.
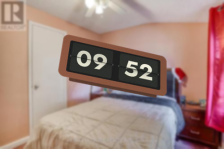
9:52
